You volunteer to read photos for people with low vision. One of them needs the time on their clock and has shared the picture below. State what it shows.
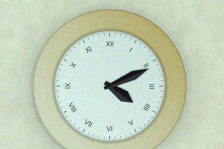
4:11
